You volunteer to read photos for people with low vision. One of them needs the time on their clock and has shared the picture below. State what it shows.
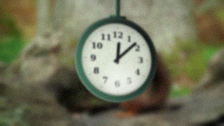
12:08
